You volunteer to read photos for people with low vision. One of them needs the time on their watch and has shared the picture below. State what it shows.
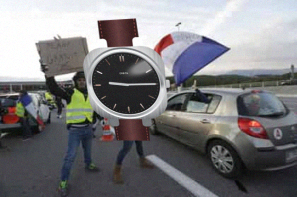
9:15
